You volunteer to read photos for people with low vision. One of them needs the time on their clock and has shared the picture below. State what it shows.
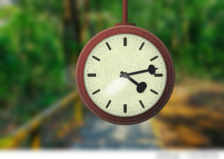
4:13
